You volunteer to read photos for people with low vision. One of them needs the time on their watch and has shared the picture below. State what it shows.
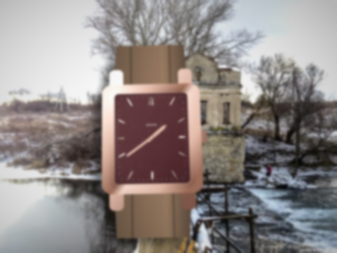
1:39
